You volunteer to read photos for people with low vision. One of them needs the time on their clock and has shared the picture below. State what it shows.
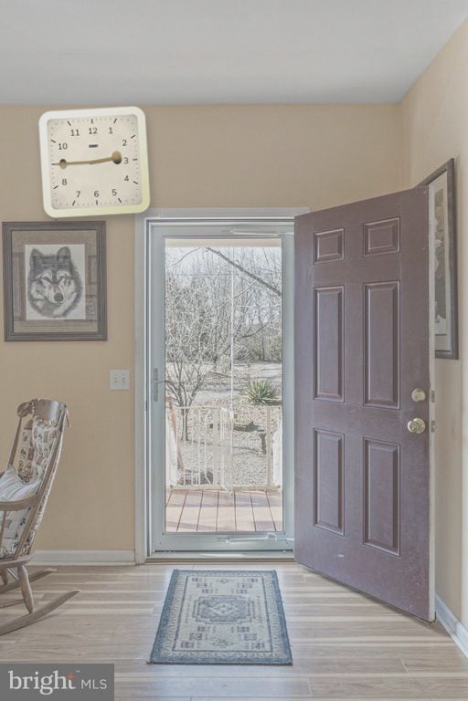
2:45
